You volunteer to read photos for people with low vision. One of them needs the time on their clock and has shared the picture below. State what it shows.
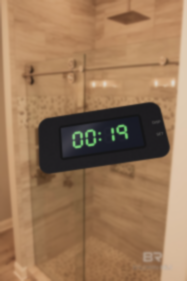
0:19
